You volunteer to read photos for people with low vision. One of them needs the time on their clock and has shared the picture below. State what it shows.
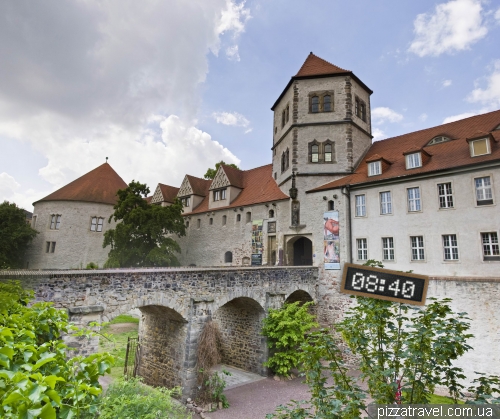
8:40
